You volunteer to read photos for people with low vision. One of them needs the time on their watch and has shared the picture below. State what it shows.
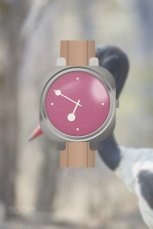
6:50
